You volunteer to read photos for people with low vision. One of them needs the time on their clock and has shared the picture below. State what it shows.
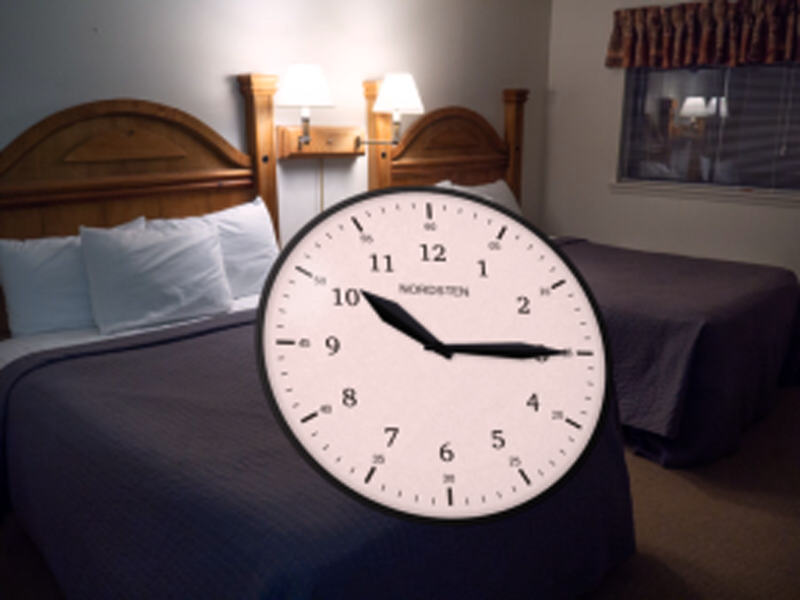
10:15
